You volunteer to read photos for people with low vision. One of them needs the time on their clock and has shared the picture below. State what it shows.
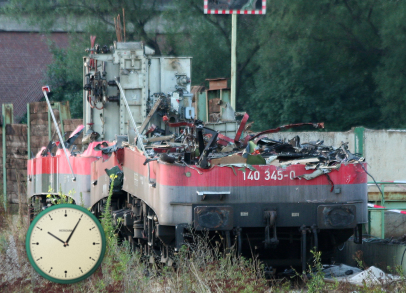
10:05
